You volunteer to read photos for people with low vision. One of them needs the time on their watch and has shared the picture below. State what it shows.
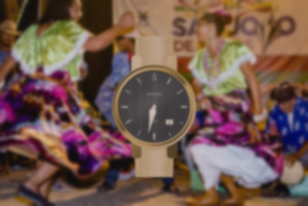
6:32
